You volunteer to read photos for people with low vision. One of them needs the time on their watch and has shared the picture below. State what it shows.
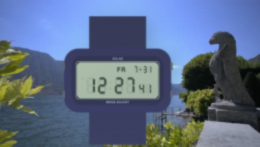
12:27:41
